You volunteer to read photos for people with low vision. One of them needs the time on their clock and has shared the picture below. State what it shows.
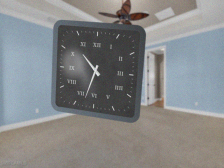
10:33
